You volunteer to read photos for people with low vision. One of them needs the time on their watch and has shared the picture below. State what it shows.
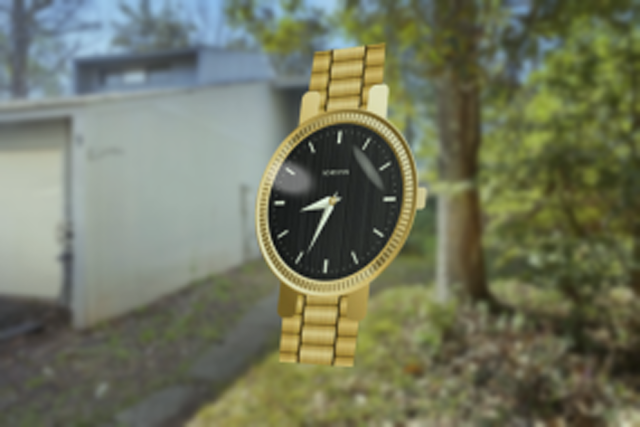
8:34
